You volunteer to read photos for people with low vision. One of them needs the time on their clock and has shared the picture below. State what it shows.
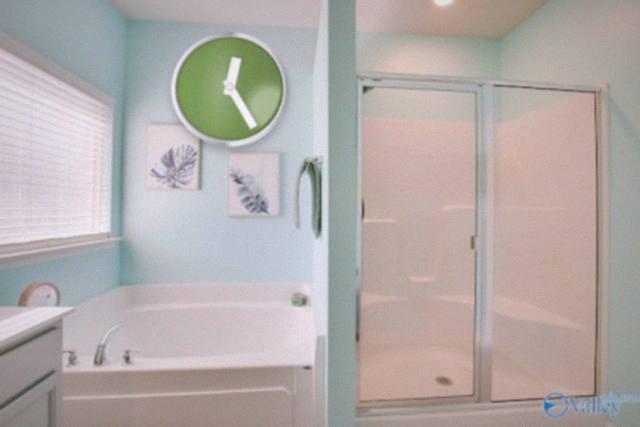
12:25
